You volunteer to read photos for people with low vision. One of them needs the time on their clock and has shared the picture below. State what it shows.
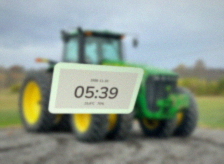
5:39
